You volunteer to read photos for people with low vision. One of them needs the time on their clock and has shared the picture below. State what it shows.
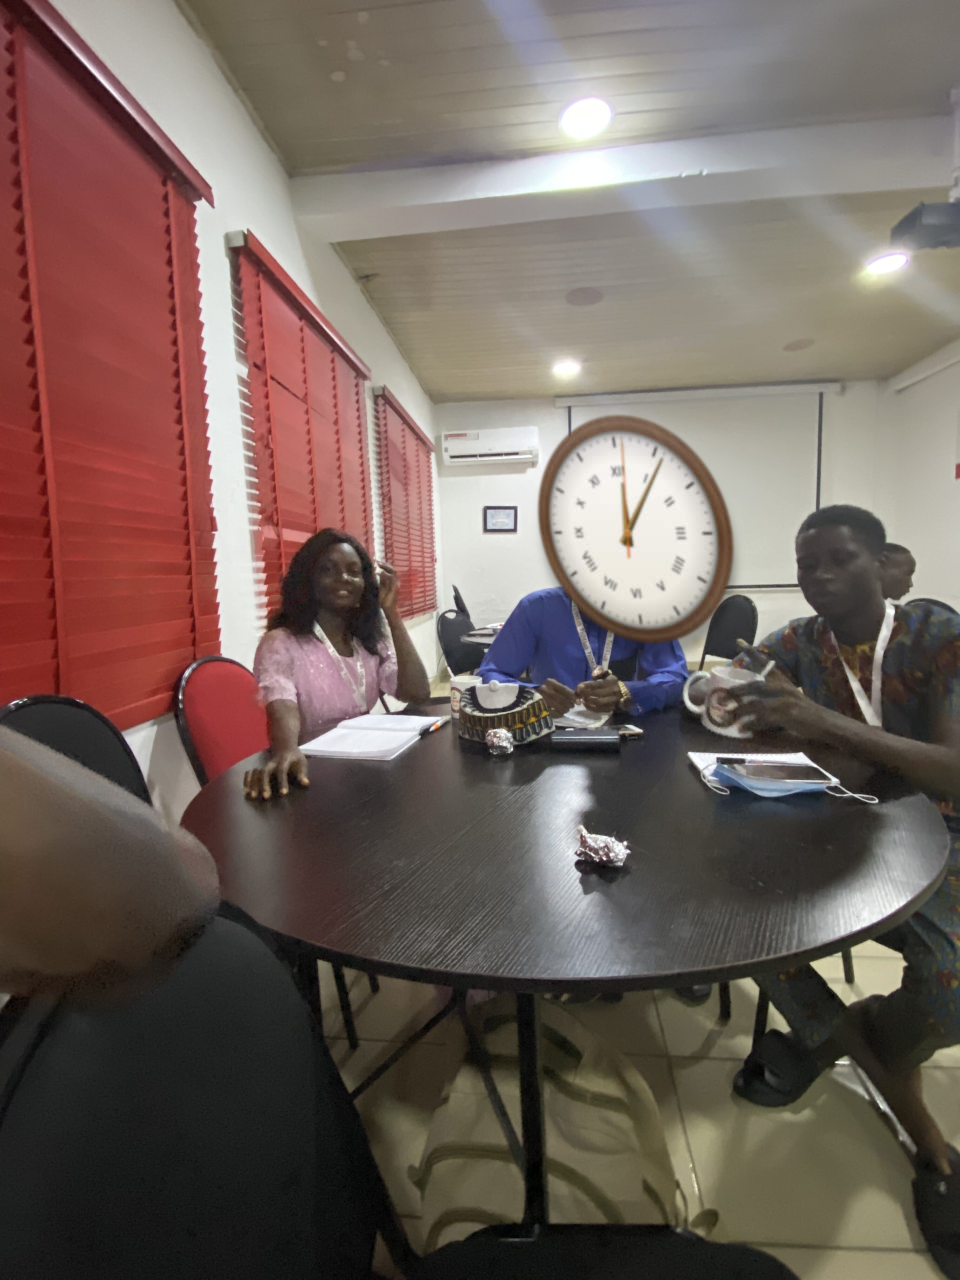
12:06:01
